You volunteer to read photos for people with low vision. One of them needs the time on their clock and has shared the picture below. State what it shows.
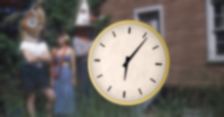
6:06
